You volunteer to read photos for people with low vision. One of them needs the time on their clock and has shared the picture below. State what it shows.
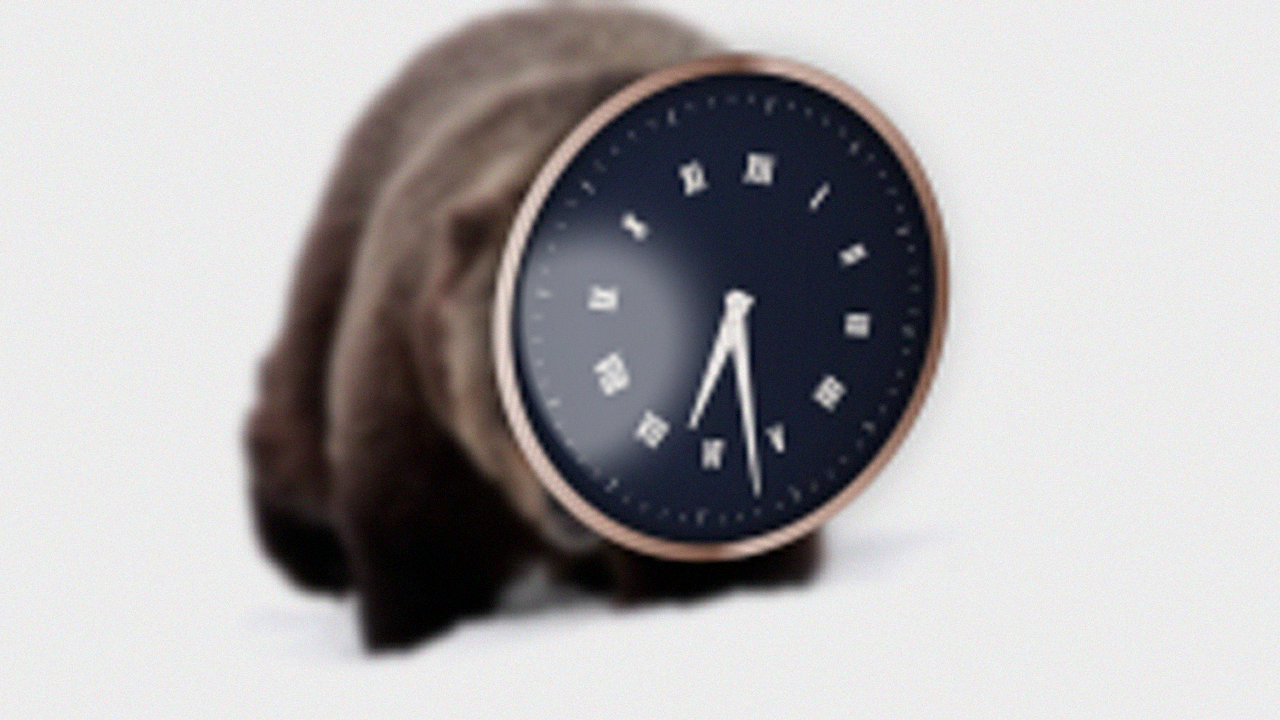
6:27
